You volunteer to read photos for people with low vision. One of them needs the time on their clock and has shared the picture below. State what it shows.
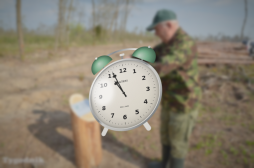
10:56
